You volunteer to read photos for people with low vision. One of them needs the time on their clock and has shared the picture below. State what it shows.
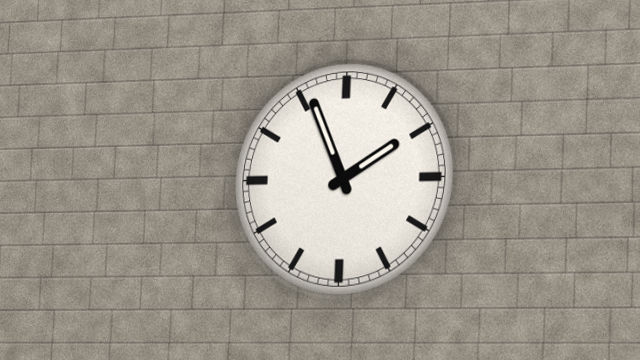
1:56
